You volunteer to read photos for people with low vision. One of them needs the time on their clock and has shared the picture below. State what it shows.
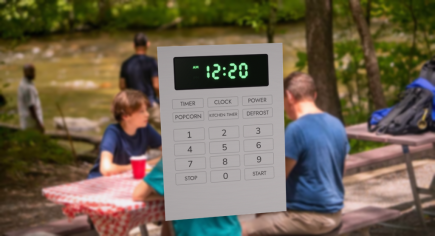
12:20
